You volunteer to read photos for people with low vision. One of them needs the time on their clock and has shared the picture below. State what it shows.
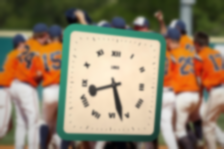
8:27
